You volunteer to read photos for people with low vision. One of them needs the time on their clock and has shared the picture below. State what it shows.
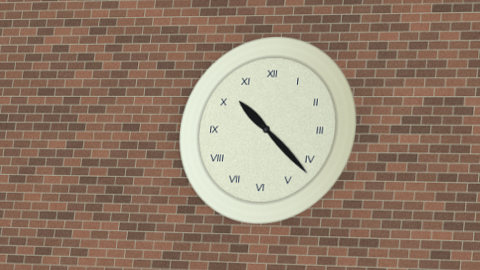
10:22
